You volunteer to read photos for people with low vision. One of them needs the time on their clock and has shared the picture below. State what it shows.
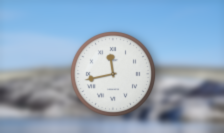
11:43
